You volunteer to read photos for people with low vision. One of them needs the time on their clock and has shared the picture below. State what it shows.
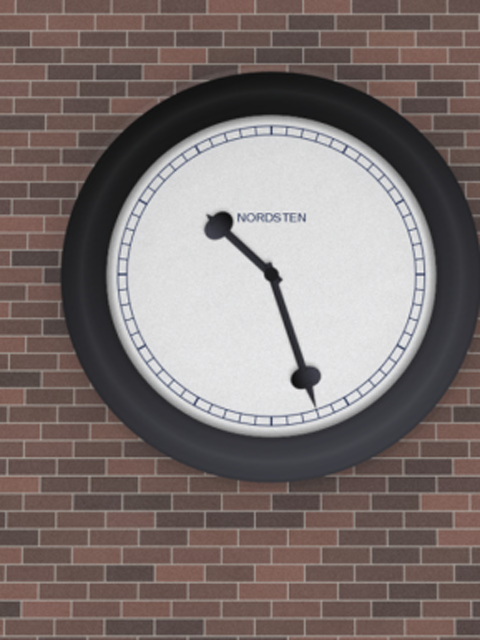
10:27
